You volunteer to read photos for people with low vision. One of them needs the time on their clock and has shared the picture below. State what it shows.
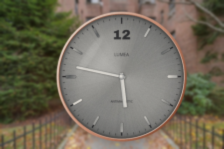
5:47
